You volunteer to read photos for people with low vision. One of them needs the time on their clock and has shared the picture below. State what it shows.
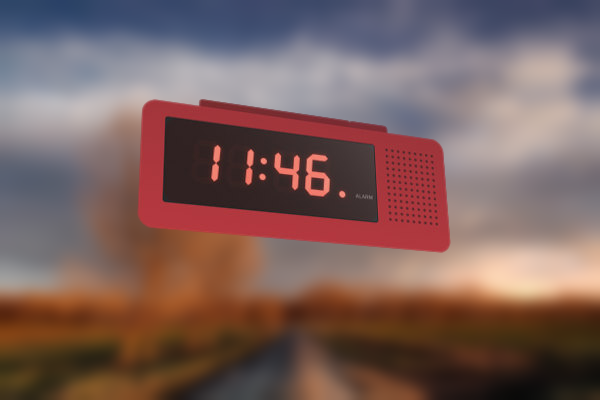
11:46
